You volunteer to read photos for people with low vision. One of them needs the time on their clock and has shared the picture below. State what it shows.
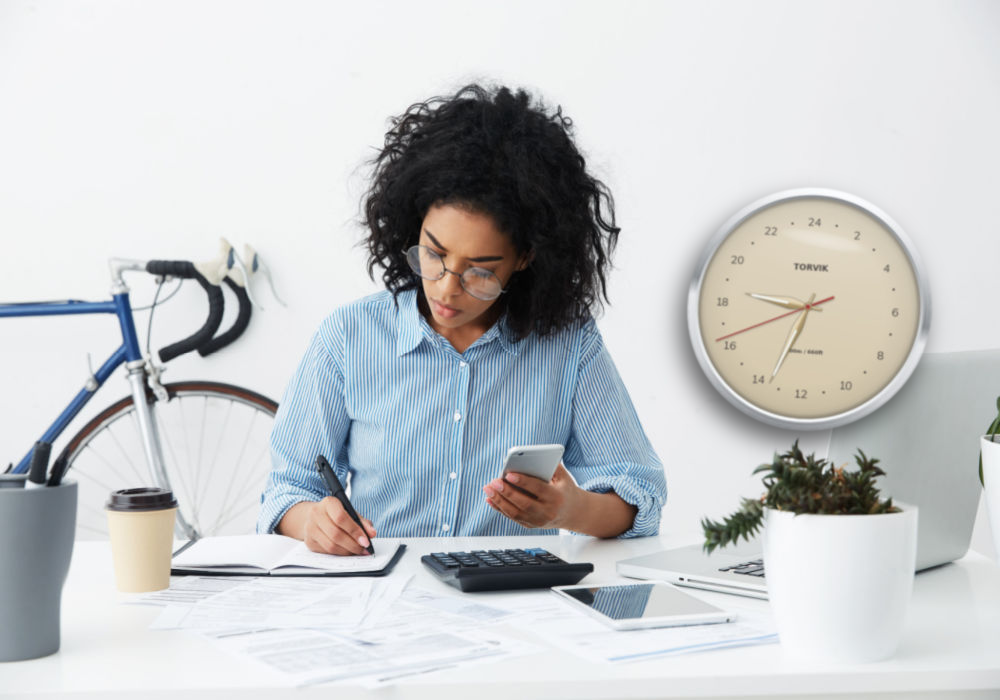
18:33:41
